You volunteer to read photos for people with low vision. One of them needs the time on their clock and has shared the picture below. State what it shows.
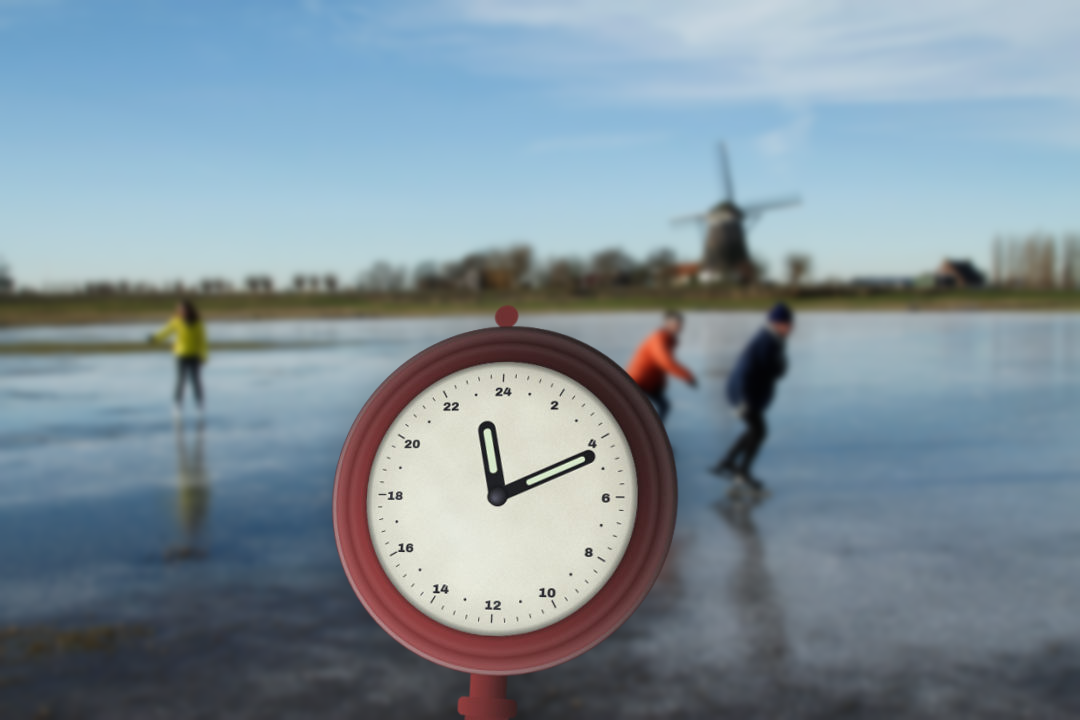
23:11
